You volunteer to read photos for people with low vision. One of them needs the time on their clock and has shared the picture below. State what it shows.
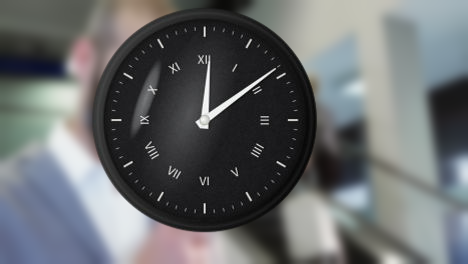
12:09
